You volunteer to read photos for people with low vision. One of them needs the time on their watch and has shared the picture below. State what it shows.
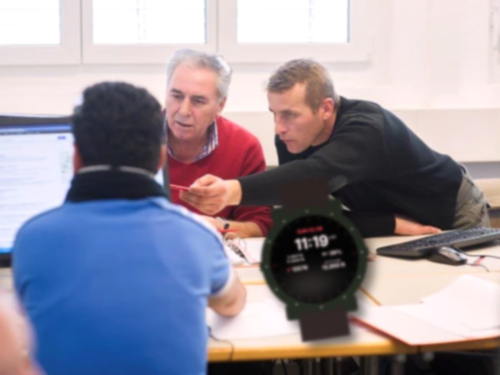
11:19
